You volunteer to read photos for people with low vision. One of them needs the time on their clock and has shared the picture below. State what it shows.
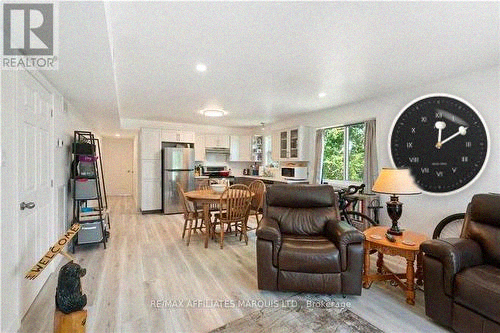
12:10
